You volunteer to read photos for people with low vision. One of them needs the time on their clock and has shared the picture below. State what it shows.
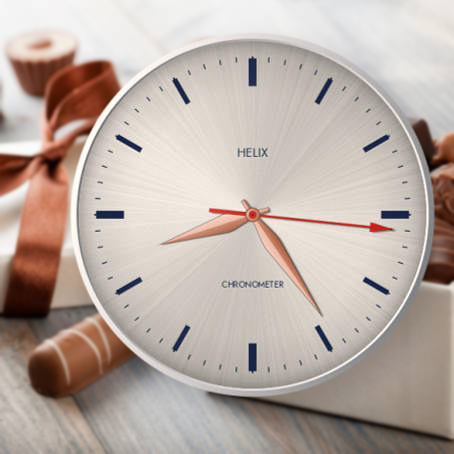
8:24:16
